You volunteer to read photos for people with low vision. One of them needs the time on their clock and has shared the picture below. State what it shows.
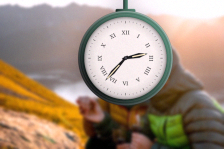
2:37
